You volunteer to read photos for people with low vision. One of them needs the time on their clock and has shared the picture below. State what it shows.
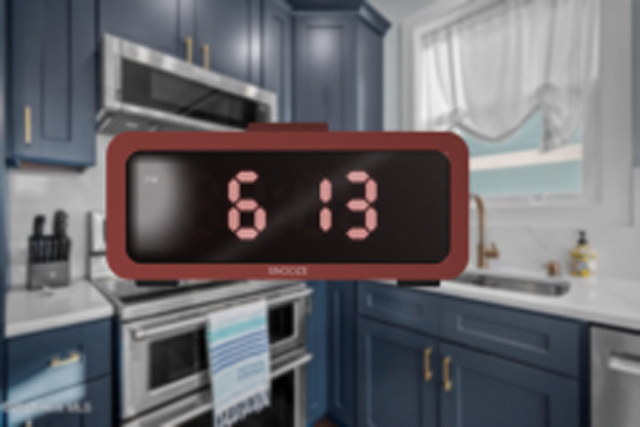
6:13
